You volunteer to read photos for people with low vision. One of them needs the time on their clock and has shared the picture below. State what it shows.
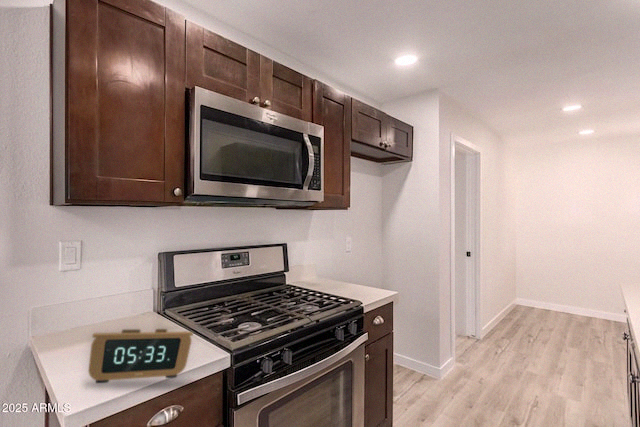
5:33
